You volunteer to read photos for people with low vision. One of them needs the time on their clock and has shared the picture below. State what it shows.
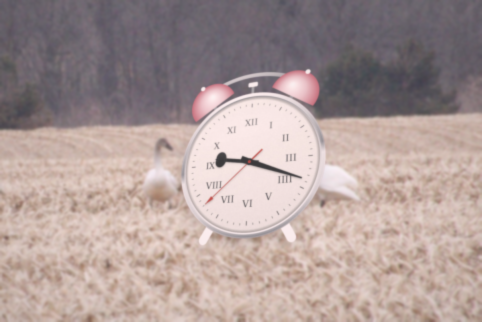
9:18:38
